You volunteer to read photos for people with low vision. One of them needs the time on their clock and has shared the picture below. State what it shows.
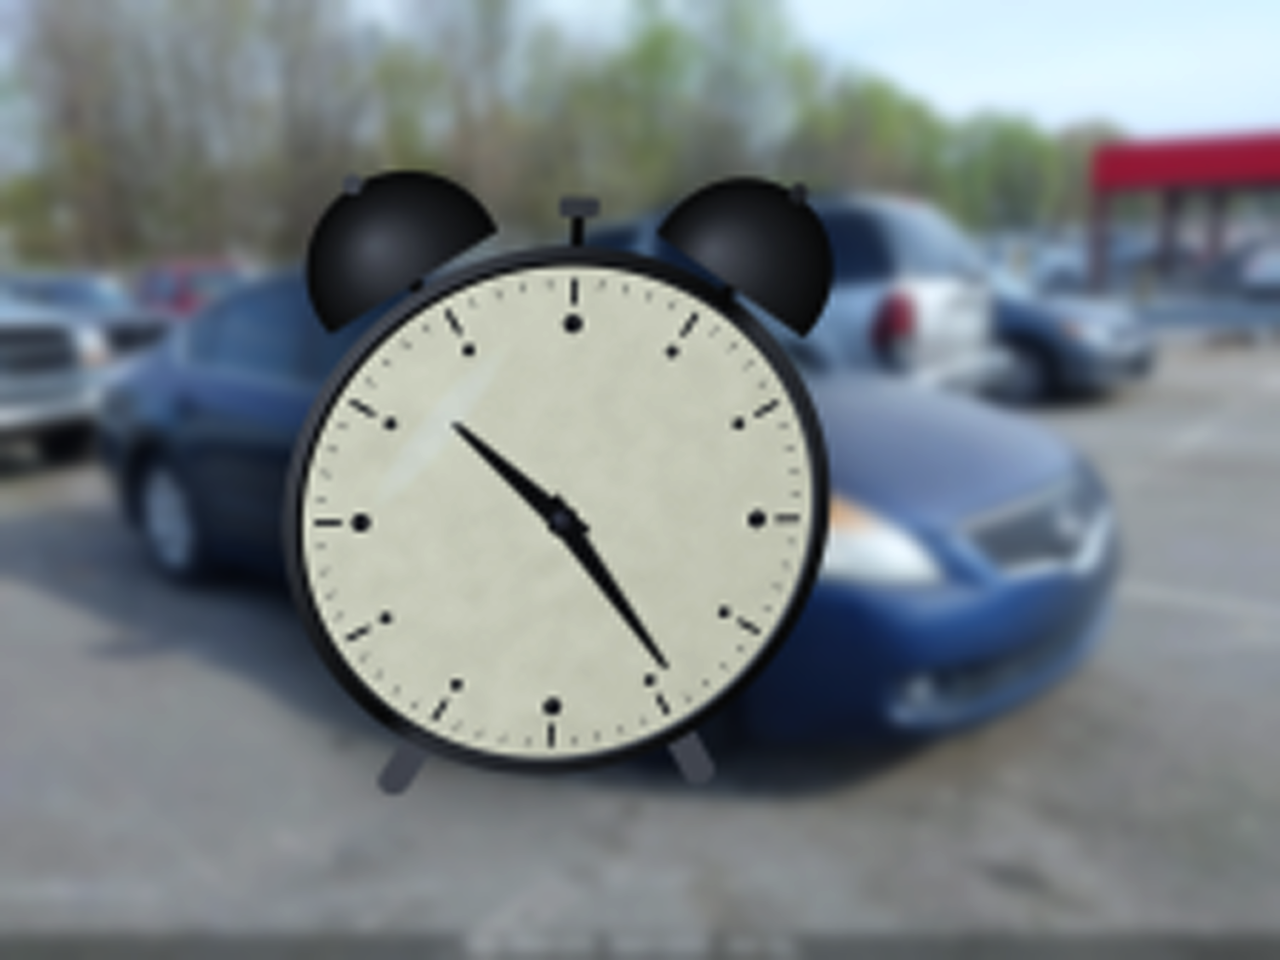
10:24
